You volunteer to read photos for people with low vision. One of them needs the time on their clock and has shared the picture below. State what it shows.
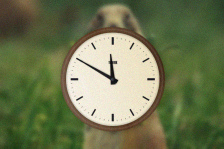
11:50
